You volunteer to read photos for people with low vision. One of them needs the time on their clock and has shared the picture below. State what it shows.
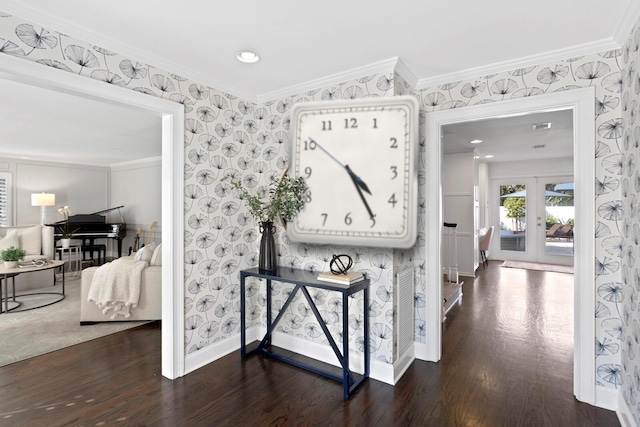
4:24:51
